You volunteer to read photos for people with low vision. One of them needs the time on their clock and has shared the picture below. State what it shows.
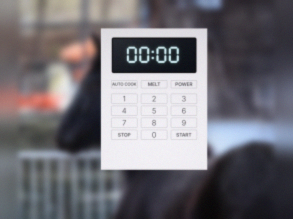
0:00
